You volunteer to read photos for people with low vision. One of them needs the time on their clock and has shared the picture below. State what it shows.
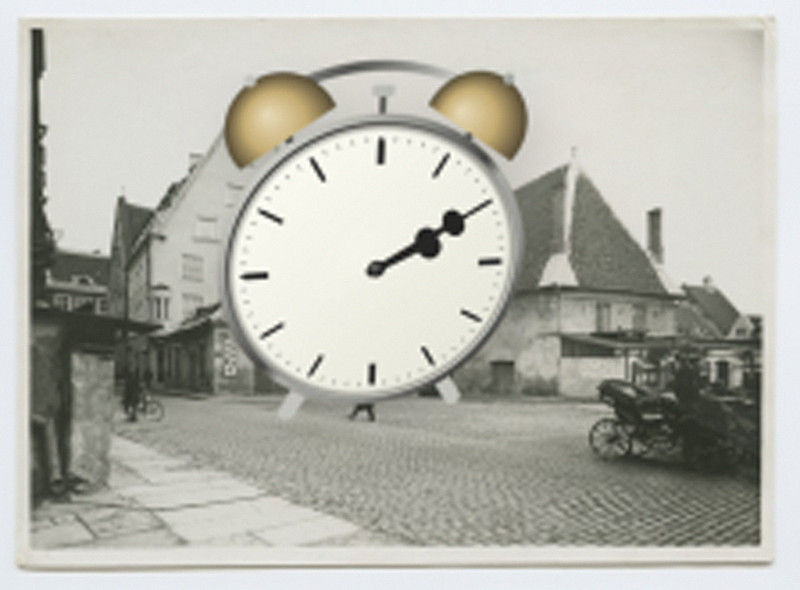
2:10
